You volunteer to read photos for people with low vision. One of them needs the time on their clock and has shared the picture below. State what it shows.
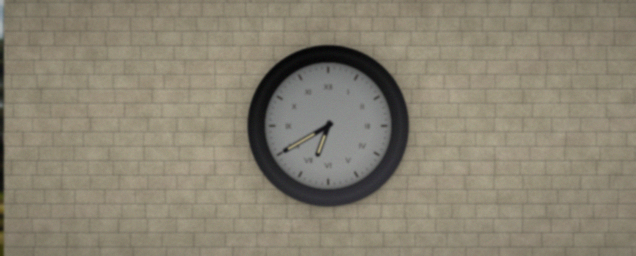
6:40
